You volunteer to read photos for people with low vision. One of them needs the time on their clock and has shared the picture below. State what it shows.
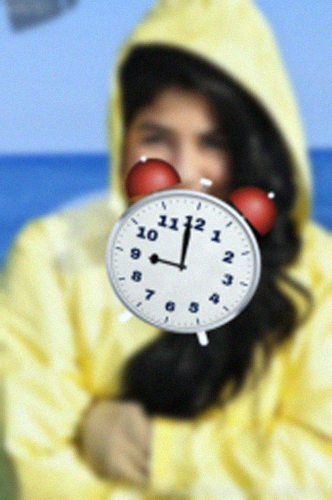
8:59
